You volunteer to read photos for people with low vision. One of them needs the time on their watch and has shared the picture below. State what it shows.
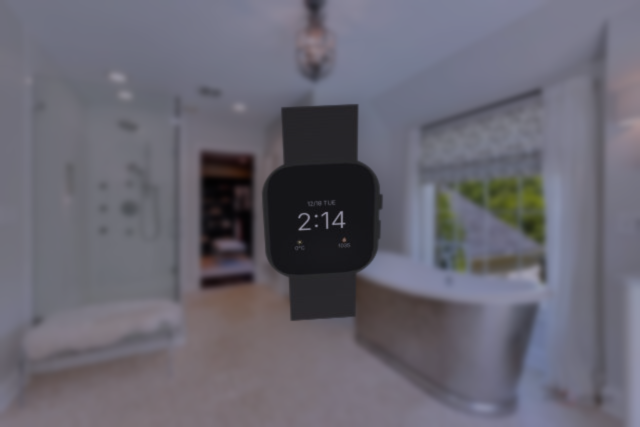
2:14
